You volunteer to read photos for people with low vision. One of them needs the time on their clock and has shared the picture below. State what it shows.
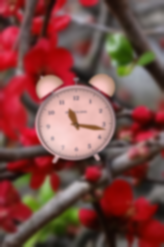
11:17
